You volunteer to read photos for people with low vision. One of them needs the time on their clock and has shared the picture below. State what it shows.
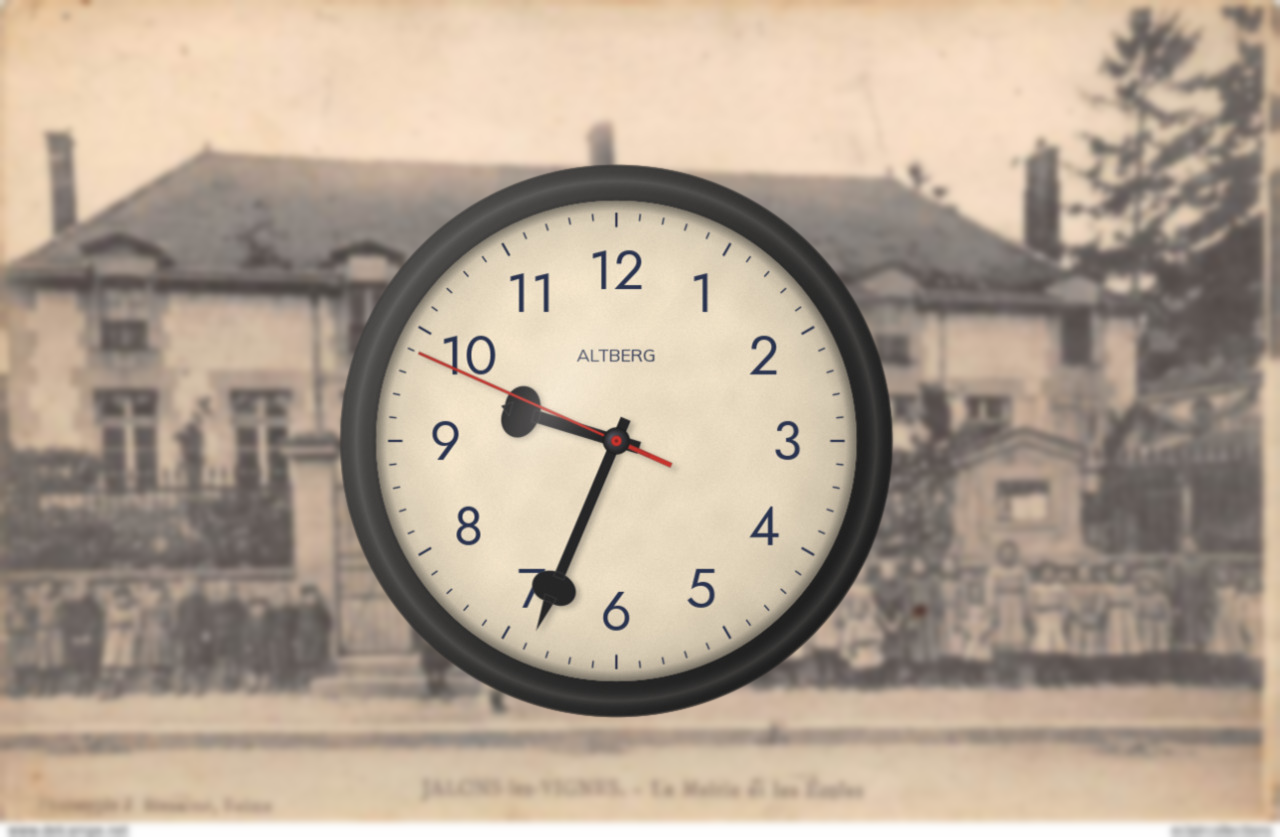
9:33:49
